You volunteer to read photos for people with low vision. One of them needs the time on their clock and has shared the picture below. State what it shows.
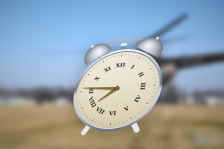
7:46
